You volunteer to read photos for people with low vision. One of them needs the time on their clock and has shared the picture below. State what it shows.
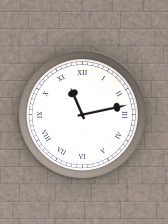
11:13
